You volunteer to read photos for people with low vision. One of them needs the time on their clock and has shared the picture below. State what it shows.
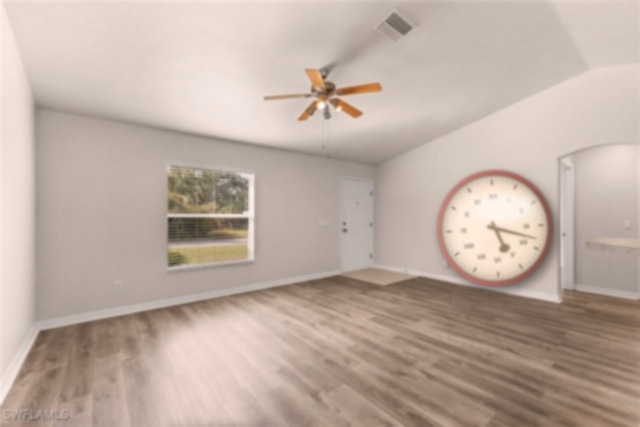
5:18
